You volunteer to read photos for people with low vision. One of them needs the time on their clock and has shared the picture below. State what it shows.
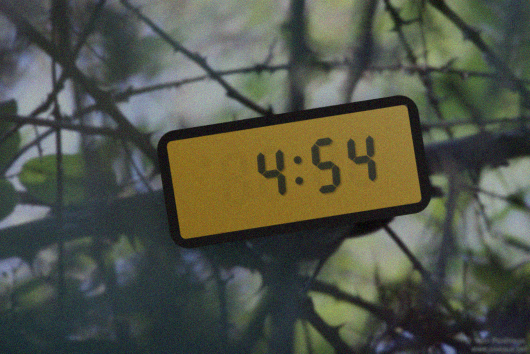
4:54
